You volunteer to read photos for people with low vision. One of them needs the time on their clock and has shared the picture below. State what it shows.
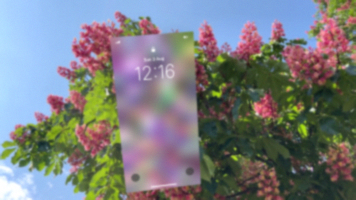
12:16
